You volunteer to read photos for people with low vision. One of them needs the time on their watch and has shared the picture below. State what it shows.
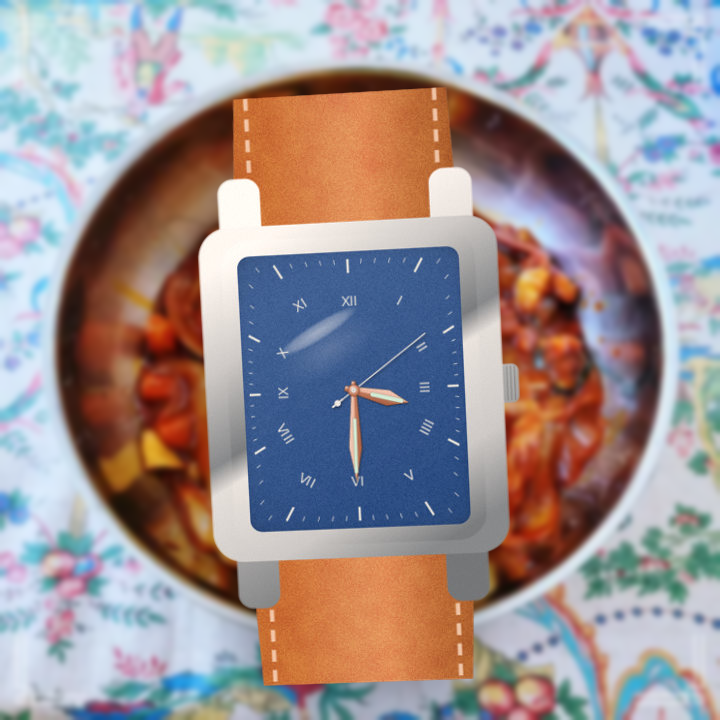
3:30:09
